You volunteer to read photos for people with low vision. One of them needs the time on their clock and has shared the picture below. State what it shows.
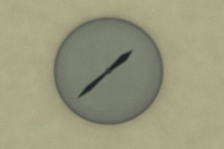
1:38
